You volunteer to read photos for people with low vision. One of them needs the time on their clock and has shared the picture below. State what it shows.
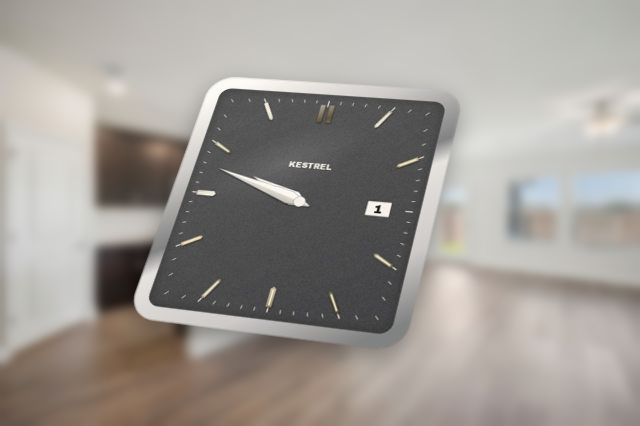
9:48
